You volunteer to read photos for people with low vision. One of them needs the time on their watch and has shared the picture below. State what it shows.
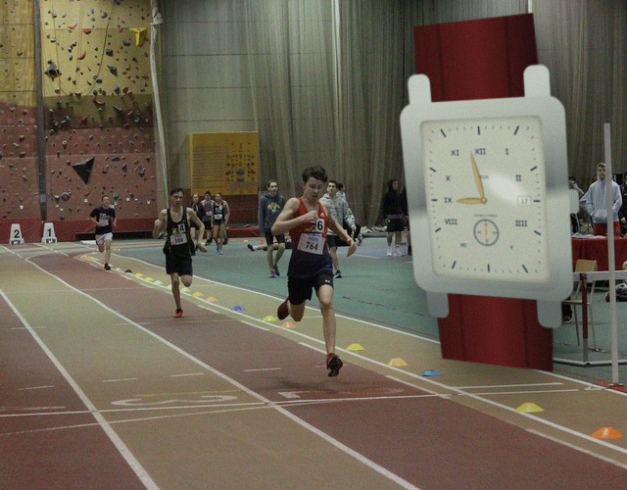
8:58
